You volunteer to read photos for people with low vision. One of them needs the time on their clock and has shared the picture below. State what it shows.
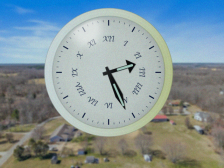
2:26
